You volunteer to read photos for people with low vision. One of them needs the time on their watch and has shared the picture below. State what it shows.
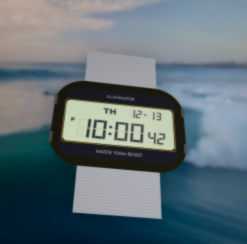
10:00:42
